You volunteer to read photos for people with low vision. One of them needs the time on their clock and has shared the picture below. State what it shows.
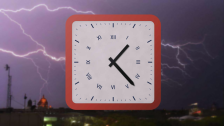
1:23
